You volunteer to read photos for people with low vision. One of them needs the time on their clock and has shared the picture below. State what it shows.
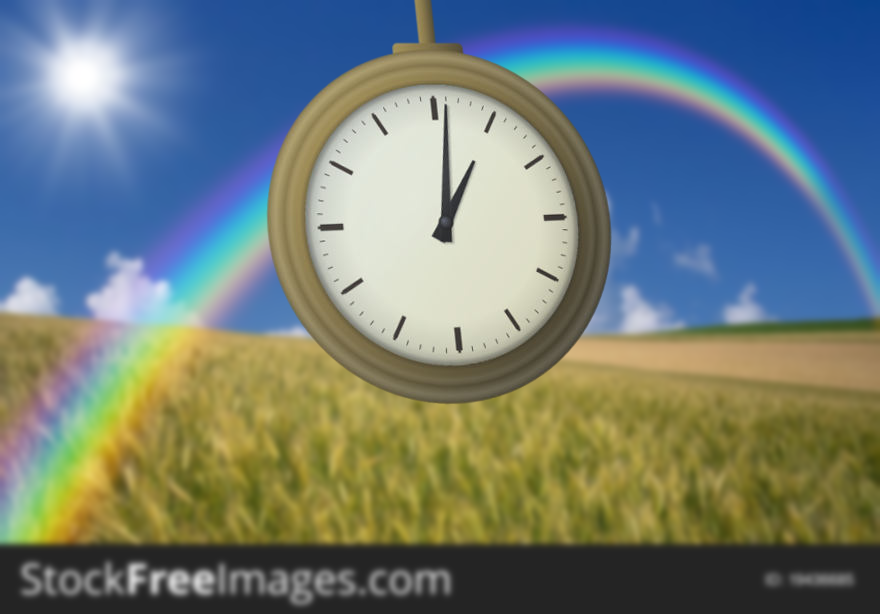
1:01
